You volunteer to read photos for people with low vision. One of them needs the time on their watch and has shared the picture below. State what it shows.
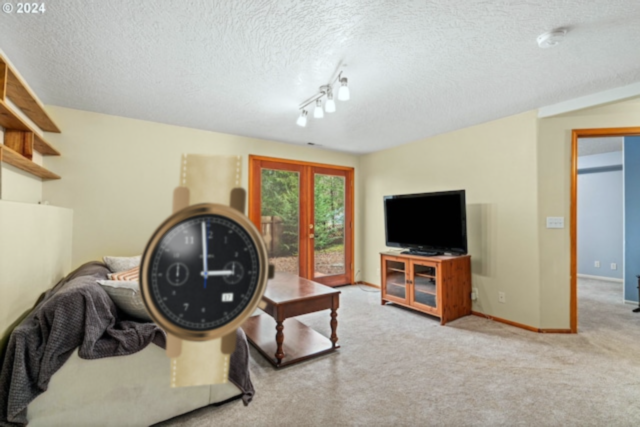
2:59
